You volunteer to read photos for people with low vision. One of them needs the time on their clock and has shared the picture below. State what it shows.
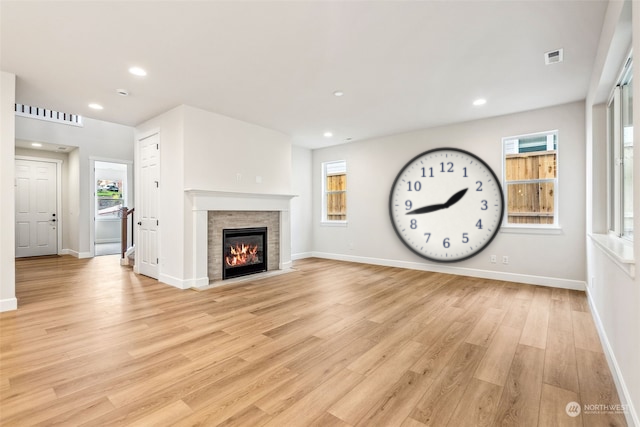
1:43
